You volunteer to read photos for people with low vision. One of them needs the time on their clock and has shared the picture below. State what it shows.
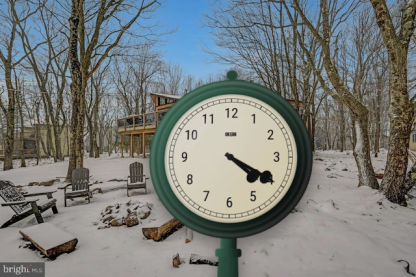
4:20
